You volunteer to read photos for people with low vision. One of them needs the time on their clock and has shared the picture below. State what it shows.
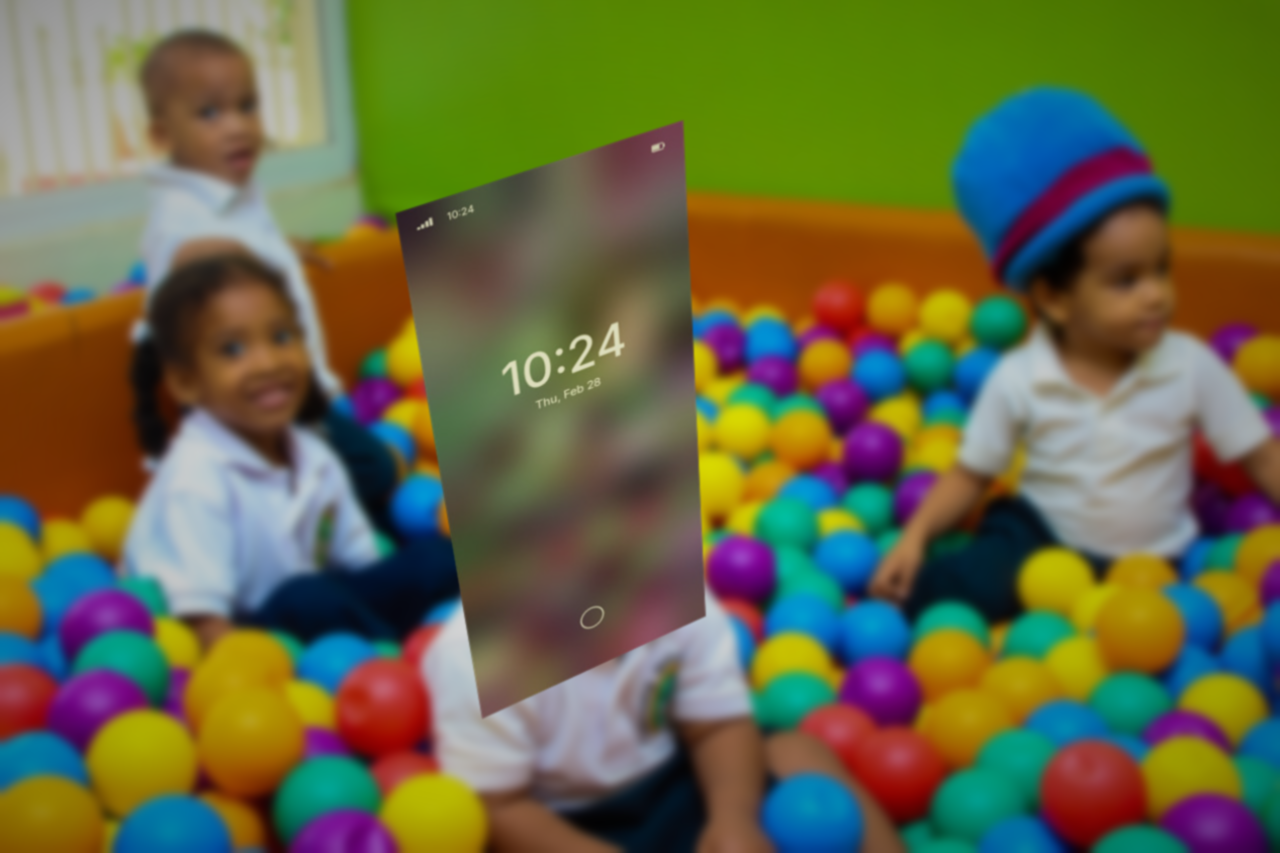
10:24
